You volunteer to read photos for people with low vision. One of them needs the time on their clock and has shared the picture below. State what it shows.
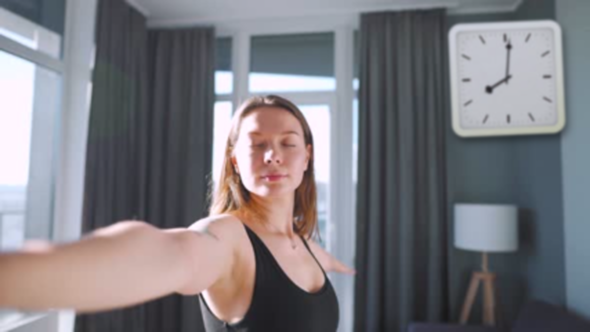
8:01
